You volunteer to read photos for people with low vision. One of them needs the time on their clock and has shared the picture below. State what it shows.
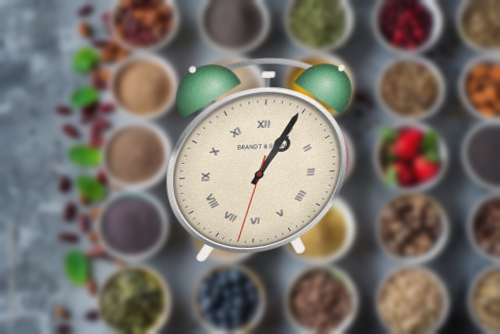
1:04:32
